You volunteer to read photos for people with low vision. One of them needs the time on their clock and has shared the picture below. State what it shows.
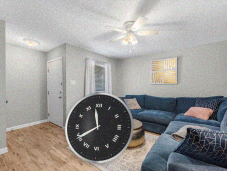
11:40
